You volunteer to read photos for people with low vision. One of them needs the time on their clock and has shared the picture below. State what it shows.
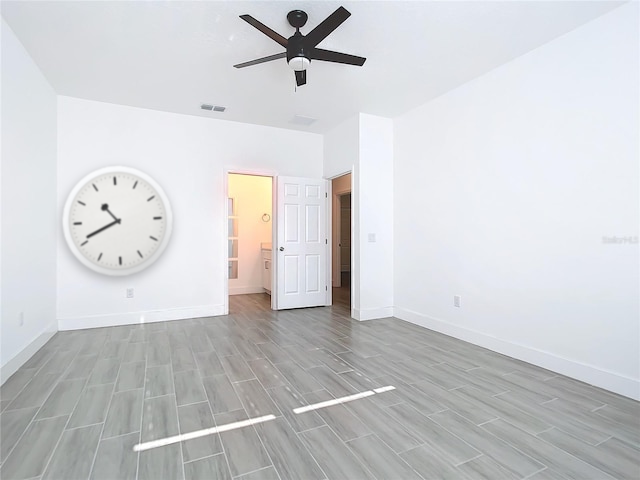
10:41
